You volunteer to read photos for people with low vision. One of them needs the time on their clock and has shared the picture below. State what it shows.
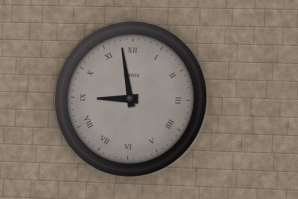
8:58
